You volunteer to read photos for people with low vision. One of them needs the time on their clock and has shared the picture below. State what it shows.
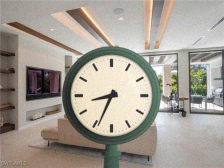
8:34
